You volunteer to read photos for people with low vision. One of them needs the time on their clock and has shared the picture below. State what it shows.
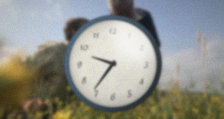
9:36
